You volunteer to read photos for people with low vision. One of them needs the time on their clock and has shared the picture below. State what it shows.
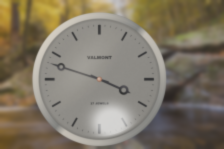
3:48
